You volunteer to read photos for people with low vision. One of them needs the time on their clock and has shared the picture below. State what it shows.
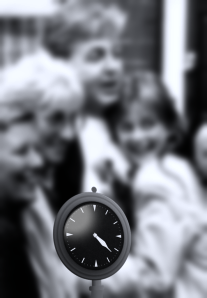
4:22
